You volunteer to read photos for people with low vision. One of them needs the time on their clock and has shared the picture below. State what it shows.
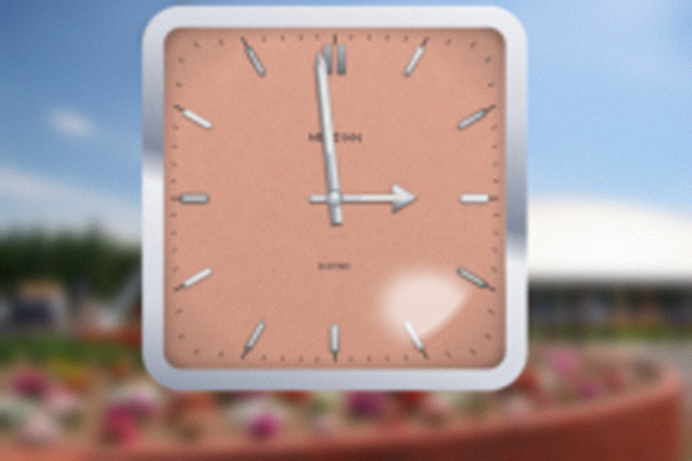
2:59
